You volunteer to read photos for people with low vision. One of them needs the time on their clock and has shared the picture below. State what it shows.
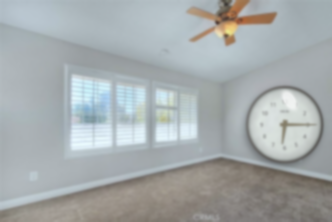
6:15
